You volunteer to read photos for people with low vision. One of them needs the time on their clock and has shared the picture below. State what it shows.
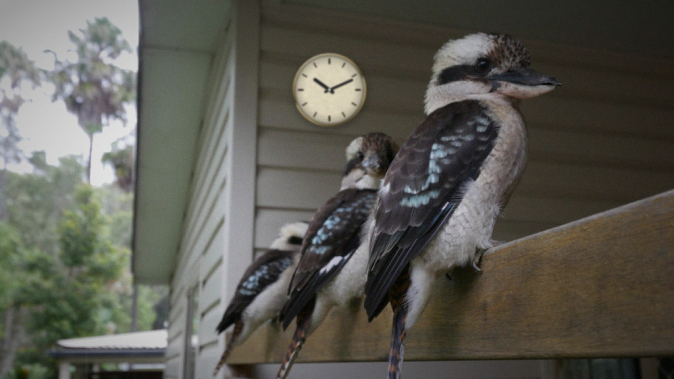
10:11
